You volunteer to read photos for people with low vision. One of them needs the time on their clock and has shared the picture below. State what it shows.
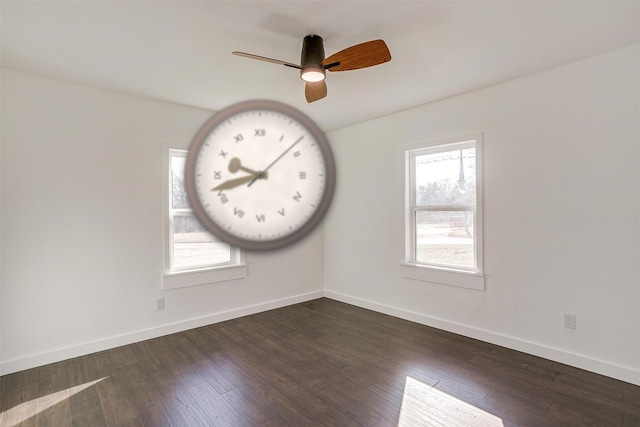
9:42:08
